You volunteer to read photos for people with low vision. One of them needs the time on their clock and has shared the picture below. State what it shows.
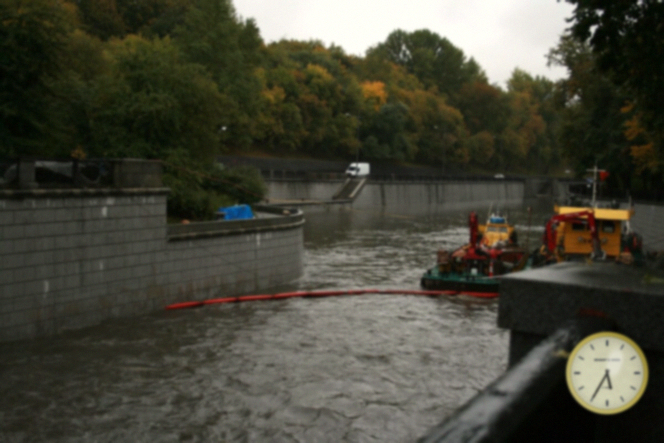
5:35
